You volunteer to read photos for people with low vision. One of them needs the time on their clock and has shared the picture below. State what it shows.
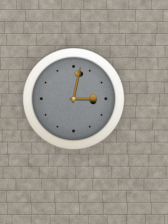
3:02
